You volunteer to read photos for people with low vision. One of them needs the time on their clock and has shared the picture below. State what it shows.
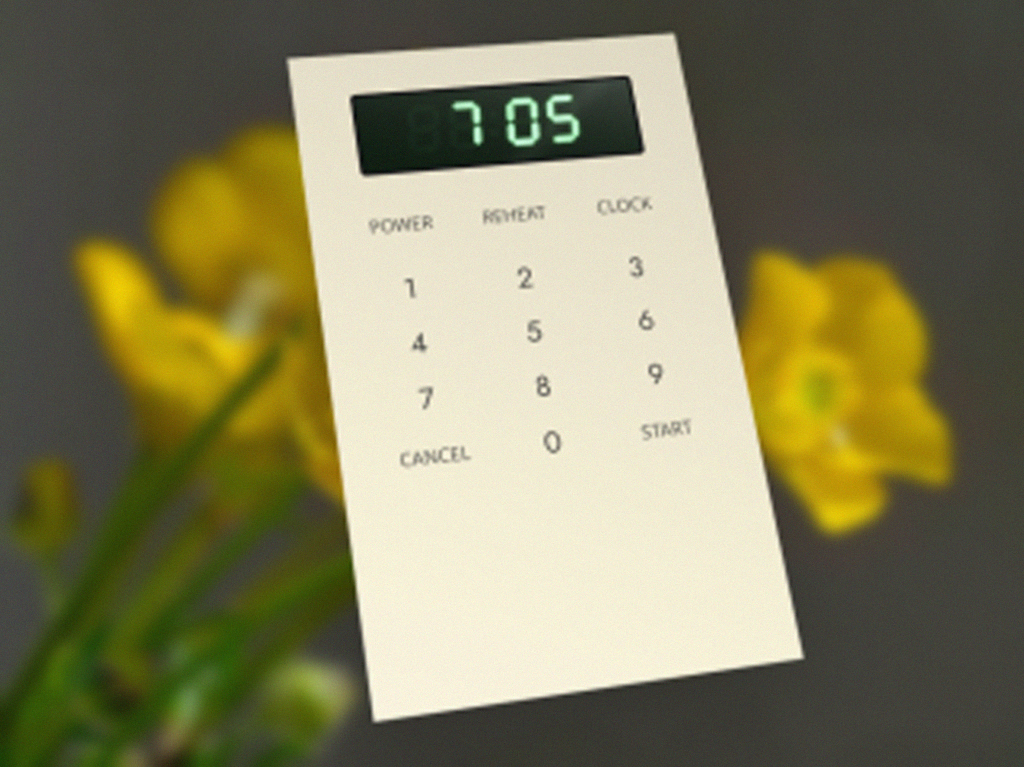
7:05
